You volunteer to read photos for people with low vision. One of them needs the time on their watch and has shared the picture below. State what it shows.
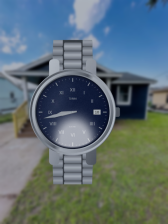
8:43
